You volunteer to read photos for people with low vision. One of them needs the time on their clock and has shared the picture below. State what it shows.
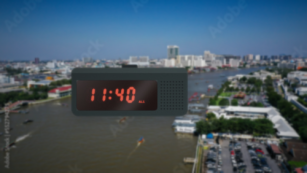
11:40
